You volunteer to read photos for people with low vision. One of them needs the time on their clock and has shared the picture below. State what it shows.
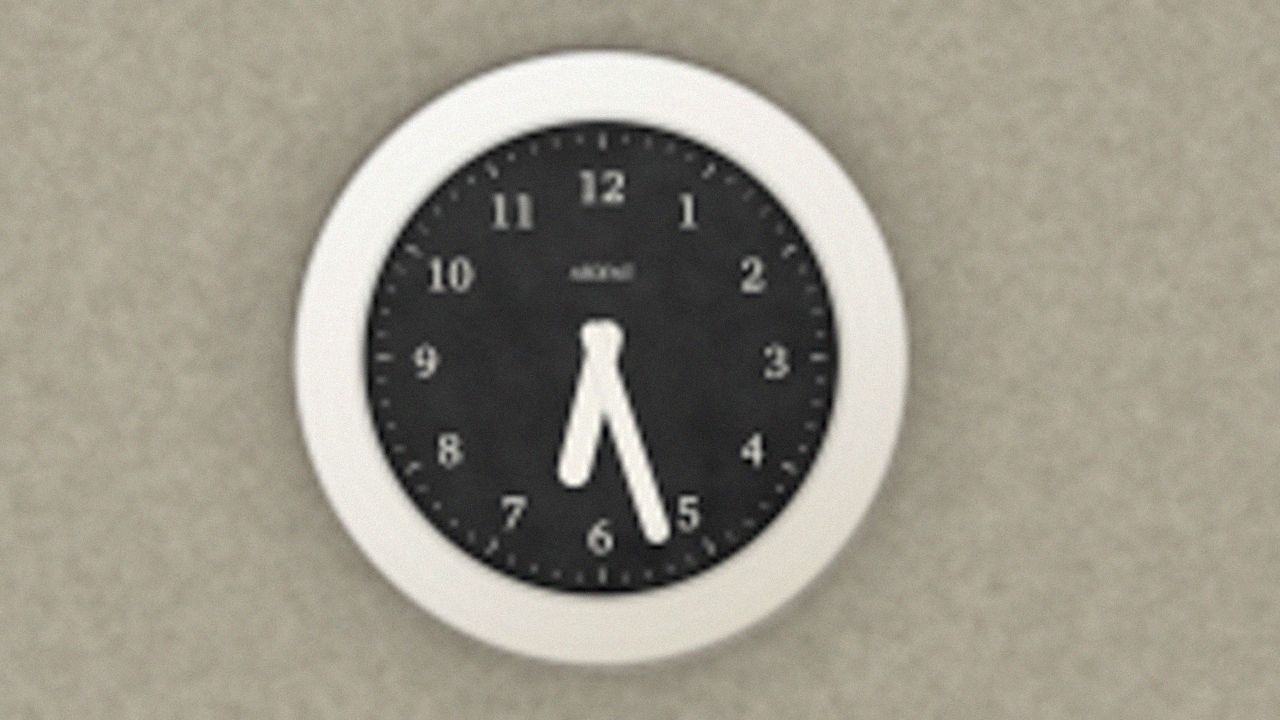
6:27
